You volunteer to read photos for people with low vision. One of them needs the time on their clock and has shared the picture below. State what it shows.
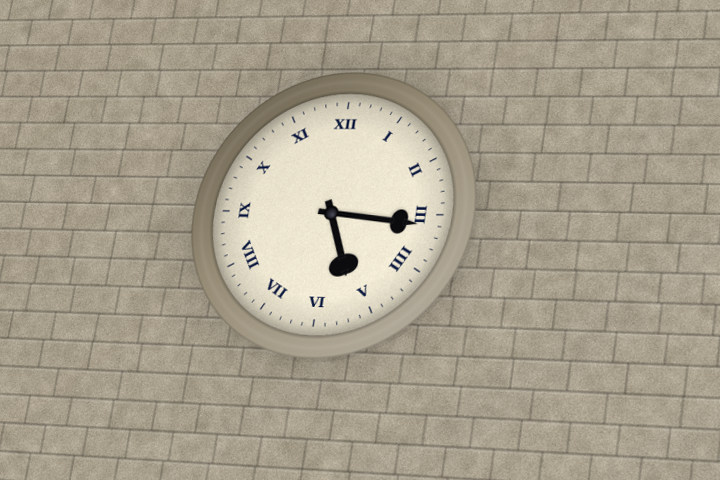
5:16
